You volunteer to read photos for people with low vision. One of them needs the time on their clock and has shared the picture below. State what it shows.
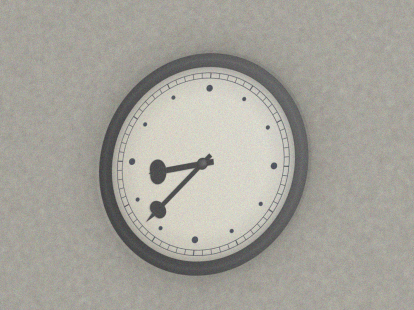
8:37
